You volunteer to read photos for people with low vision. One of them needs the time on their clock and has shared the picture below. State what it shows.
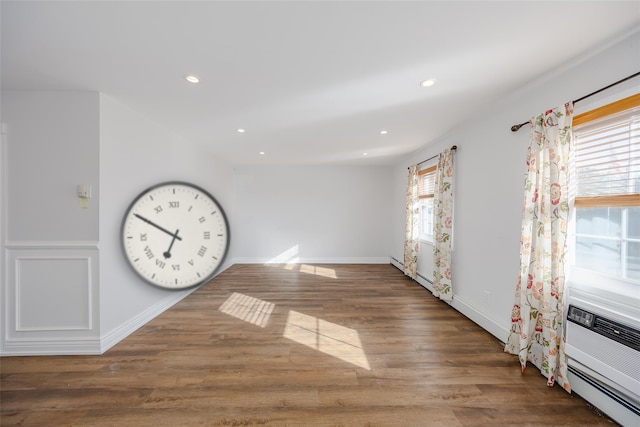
6:50
